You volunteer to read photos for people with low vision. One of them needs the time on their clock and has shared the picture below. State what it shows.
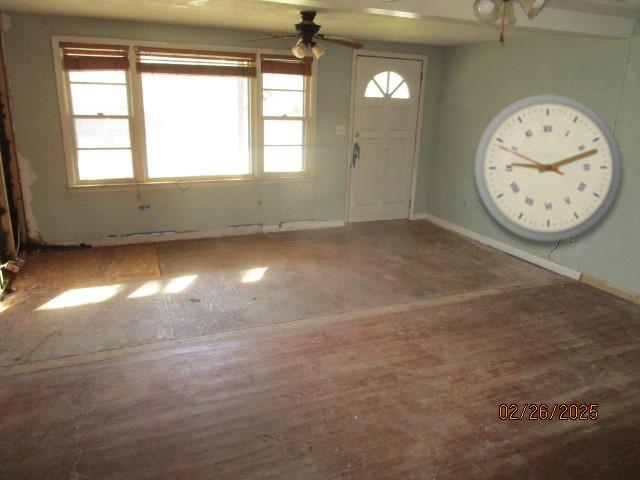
9:11:49
